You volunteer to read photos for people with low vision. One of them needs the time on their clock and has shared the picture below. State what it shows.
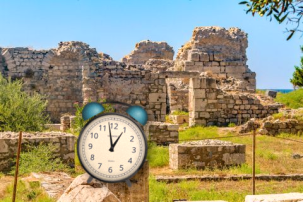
12:58
